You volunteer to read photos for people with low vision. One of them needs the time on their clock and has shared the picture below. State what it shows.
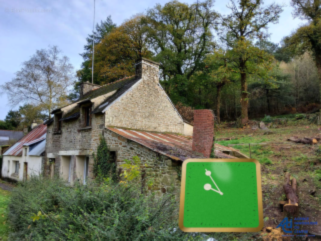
9:55
